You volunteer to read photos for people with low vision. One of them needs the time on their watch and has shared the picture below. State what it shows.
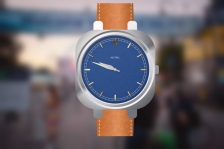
9:48
